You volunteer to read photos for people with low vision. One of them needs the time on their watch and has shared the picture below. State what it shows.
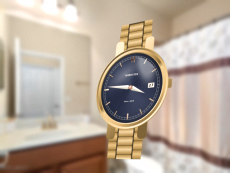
3:46
